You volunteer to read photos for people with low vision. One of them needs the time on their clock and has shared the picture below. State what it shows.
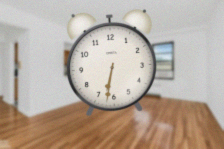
6:32
